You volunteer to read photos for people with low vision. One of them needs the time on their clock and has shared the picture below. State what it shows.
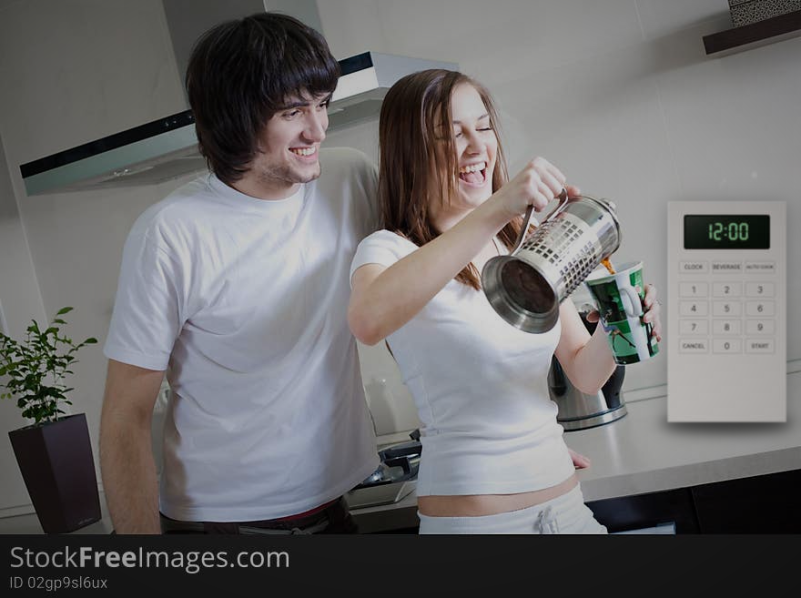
12:00
